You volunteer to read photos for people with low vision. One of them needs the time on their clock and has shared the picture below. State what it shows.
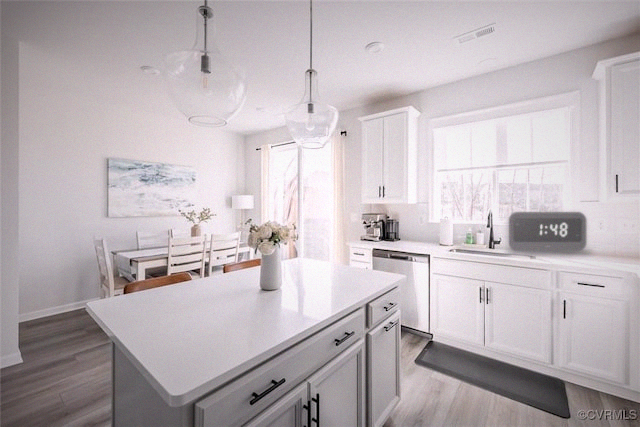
1:48
